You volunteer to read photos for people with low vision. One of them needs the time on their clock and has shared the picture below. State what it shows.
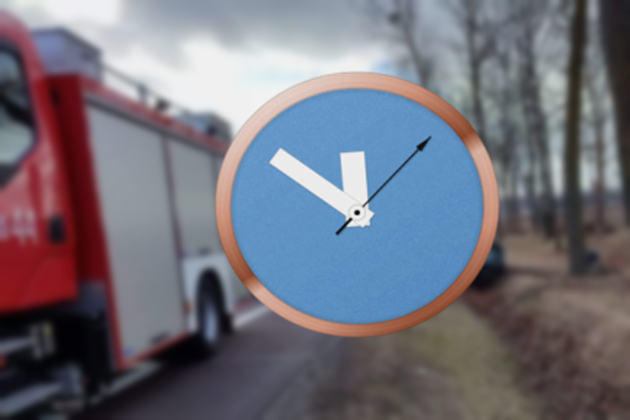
11:51:07
